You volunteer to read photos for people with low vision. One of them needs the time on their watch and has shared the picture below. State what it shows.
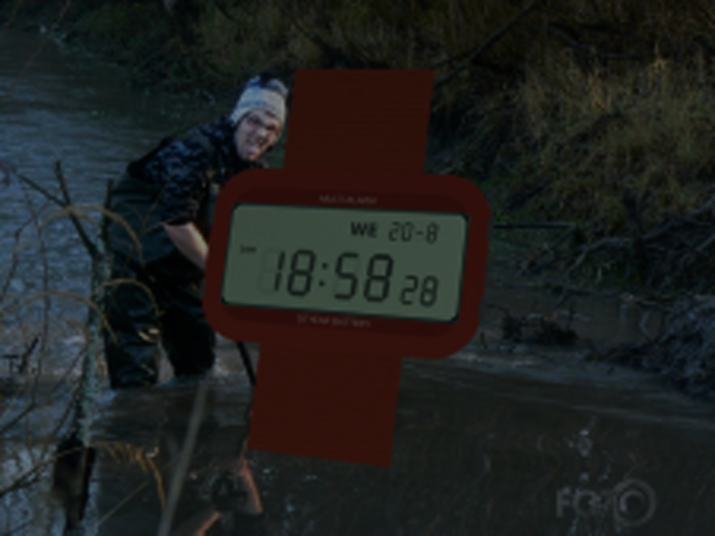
18:58:28
